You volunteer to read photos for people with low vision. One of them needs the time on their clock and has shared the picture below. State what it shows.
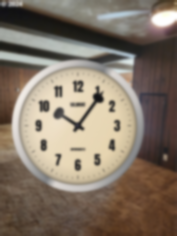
10:06
